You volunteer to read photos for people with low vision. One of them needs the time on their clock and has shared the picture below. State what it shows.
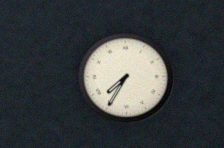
7:35
